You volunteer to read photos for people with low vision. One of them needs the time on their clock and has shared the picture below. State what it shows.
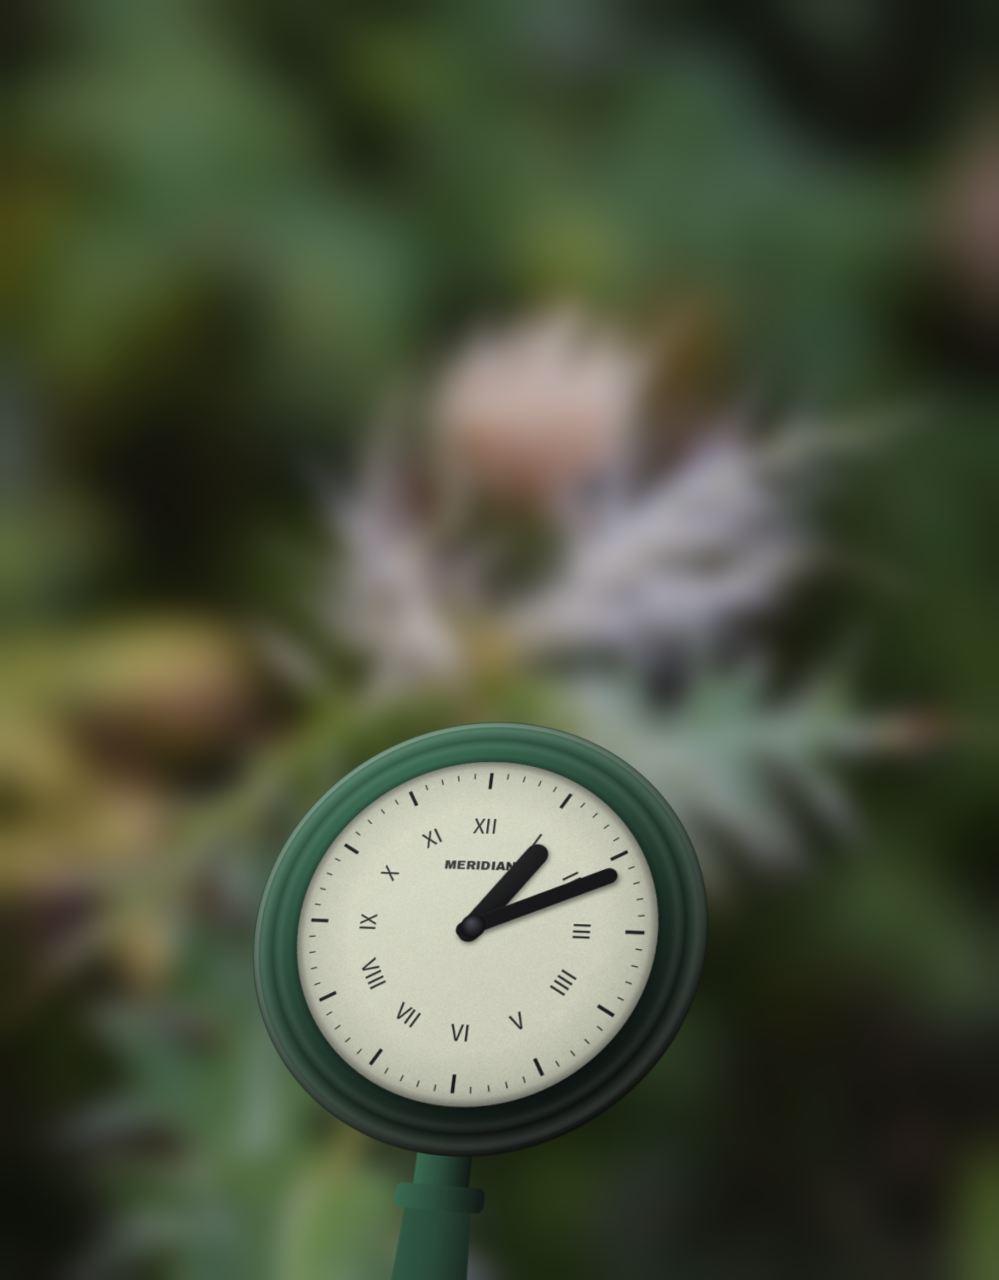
1:11
